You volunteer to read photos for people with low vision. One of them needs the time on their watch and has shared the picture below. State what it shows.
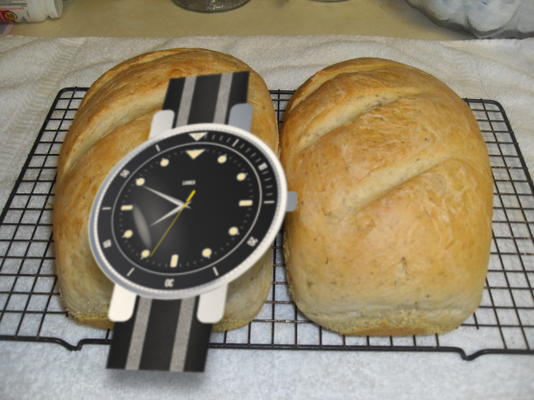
7:49:34
